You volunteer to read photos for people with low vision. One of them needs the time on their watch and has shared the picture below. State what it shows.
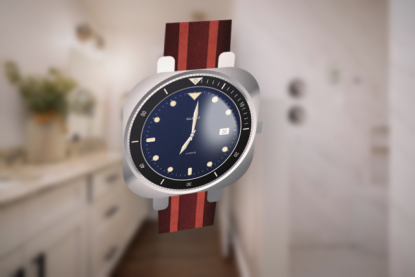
7:01
